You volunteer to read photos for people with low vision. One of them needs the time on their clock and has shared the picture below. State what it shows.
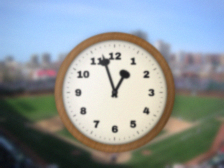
12:57
